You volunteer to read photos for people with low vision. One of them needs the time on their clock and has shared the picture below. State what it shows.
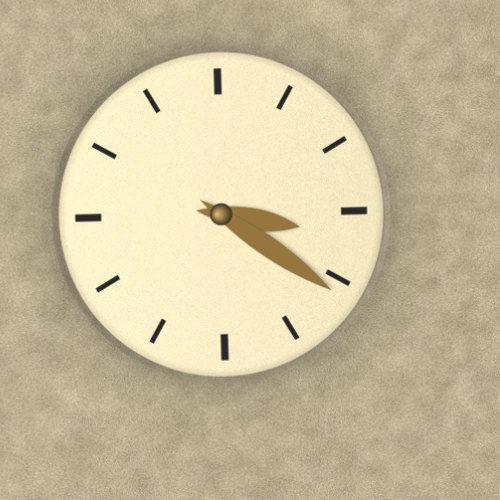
3:21
